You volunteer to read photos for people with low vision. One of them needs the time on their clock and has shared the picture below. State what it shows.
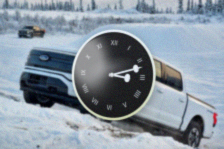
3:12
